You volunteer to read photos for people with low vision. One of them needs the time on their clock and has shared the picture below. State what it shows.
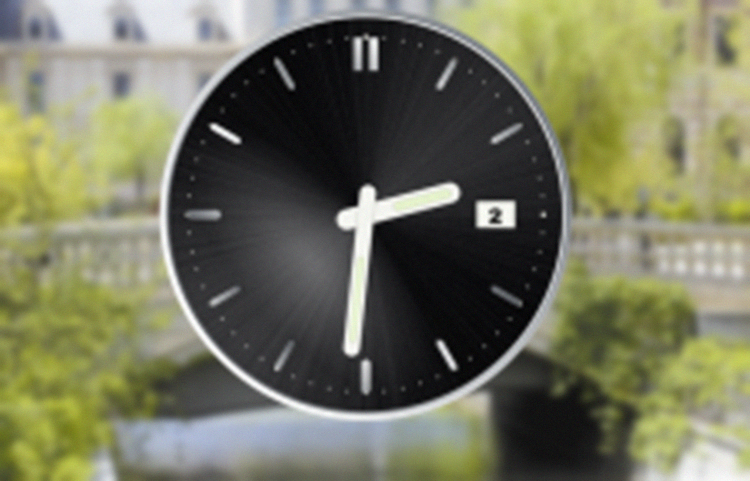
2:31
